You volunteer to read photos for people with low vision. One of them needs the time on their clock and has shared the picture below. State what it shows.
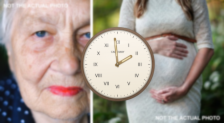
1:59
